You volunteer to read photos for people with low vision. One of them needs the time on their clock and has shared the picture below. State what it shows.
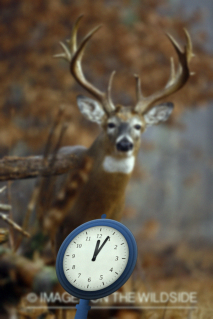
12:04
